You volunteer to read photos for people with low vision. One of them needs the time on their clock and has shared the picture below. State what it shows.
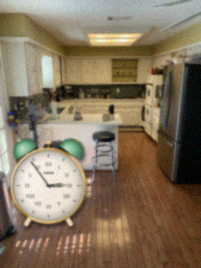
2:54
